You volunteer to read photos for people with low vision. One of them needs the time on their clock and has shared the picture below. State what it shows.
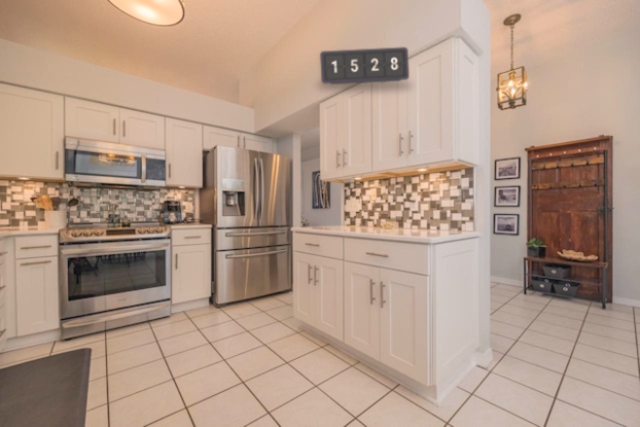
15:28
